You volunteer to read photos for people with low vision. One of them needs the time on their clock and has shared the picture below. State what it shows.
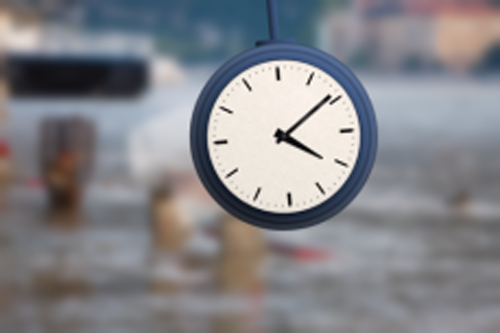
4:09
